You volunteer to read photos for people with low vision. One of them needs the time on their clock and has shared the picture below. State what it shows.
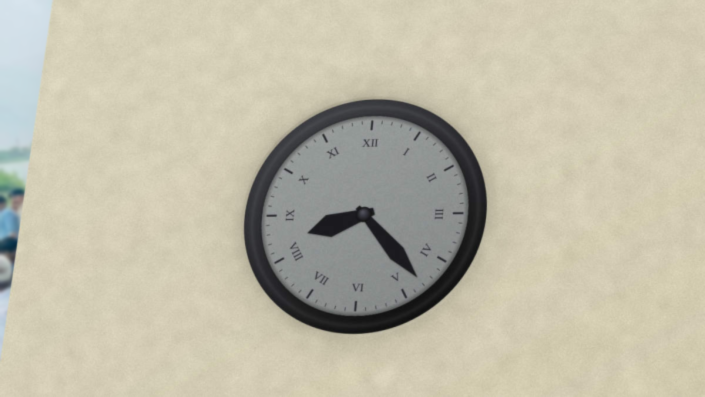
8:23
